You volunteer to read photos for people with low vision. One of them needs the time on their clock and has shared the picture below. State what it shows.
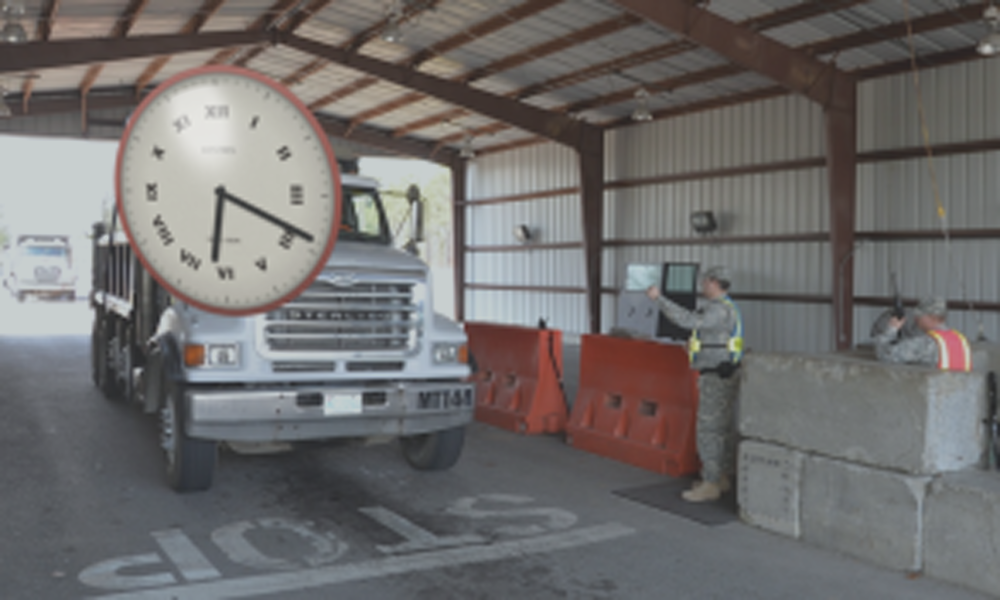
6:19
